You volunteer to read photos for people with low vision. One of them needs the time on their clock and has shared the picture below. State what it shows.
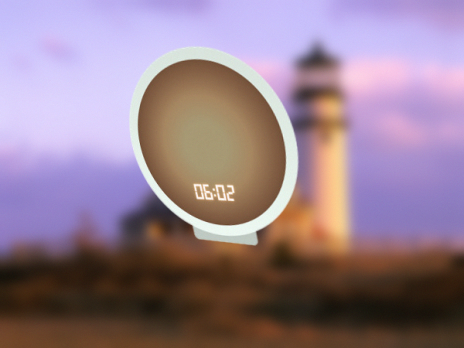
6:02
